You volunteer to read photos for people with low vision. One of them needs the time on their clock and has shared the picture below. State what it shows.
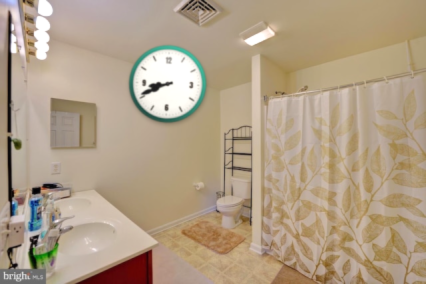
8:41
